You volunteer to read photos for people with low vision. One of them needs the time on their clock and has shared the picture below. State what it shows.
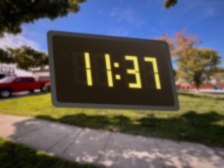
11:37
